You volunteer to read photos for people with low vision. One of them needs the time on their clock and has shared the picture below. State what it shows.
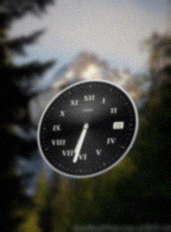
6:32
